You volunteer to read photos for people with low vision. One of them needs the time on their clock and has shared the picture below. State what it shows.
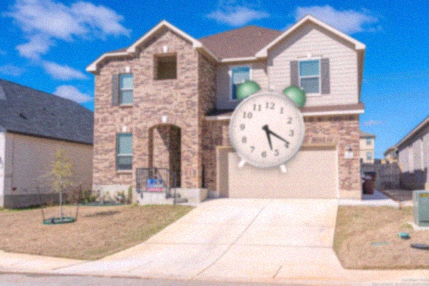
5:19
